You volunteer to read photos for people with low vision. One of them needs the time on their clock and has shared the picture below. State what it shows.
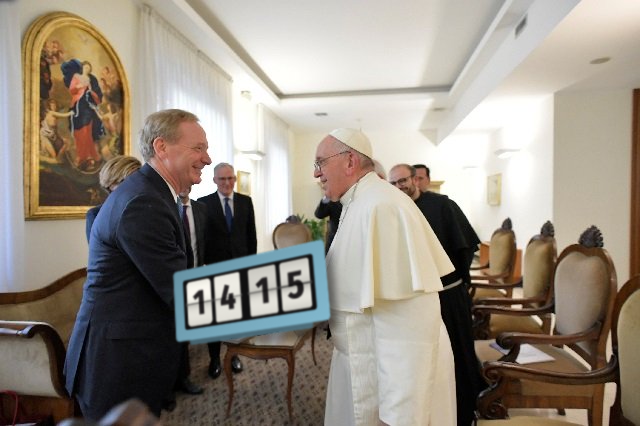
14:15
